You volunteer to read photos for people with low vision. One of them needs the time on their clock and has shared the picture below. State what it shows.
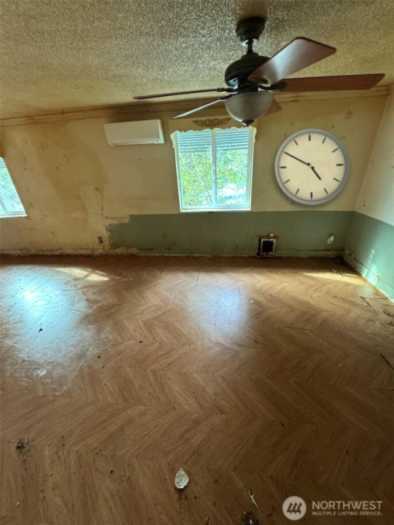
4:50
